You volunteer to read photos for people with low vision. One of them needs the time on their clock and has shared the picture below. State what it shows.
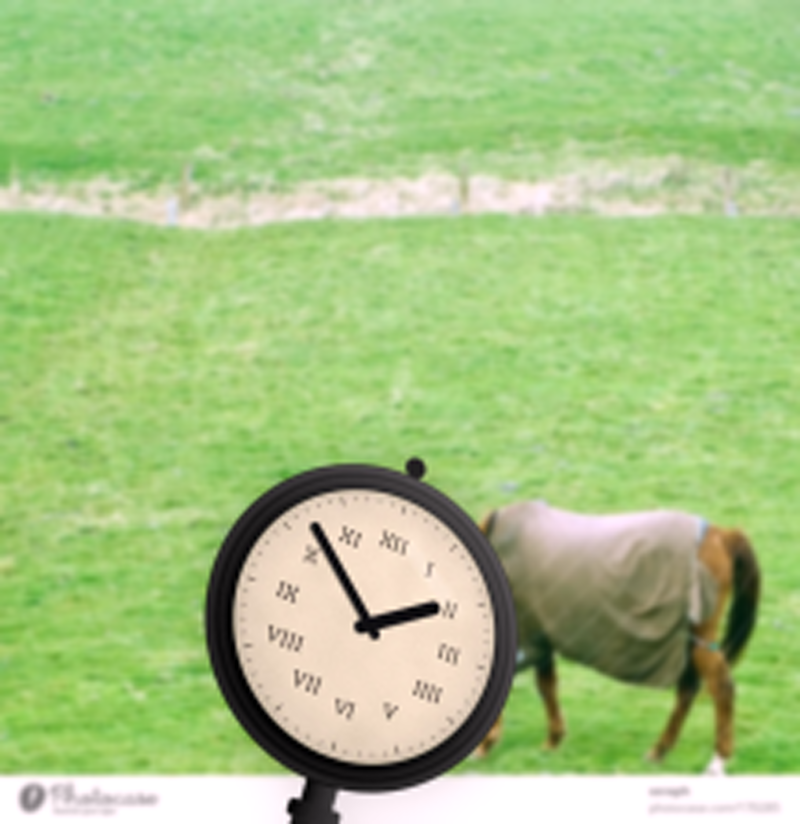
1:52
